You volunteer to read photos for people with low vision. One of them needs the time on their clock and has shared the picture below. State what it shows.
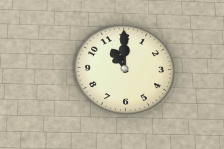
11:00
